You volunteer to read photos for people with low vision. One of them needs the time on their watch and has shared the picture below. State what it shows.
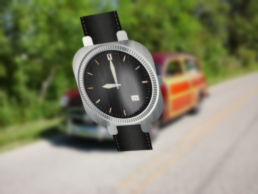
9:00
